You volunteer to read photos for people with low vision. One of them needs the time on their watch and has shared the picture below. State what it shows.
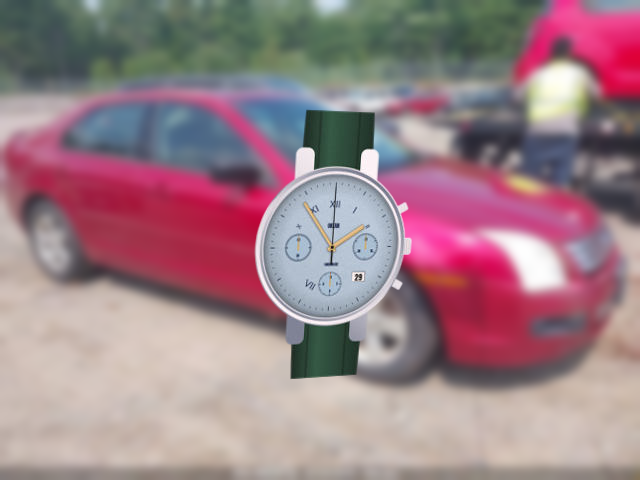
1:54
